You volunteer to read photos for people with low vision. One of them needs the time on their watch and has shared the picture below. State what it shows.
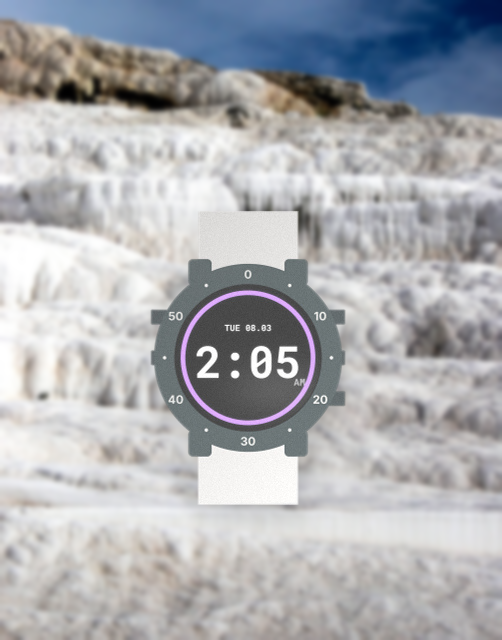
2:05
